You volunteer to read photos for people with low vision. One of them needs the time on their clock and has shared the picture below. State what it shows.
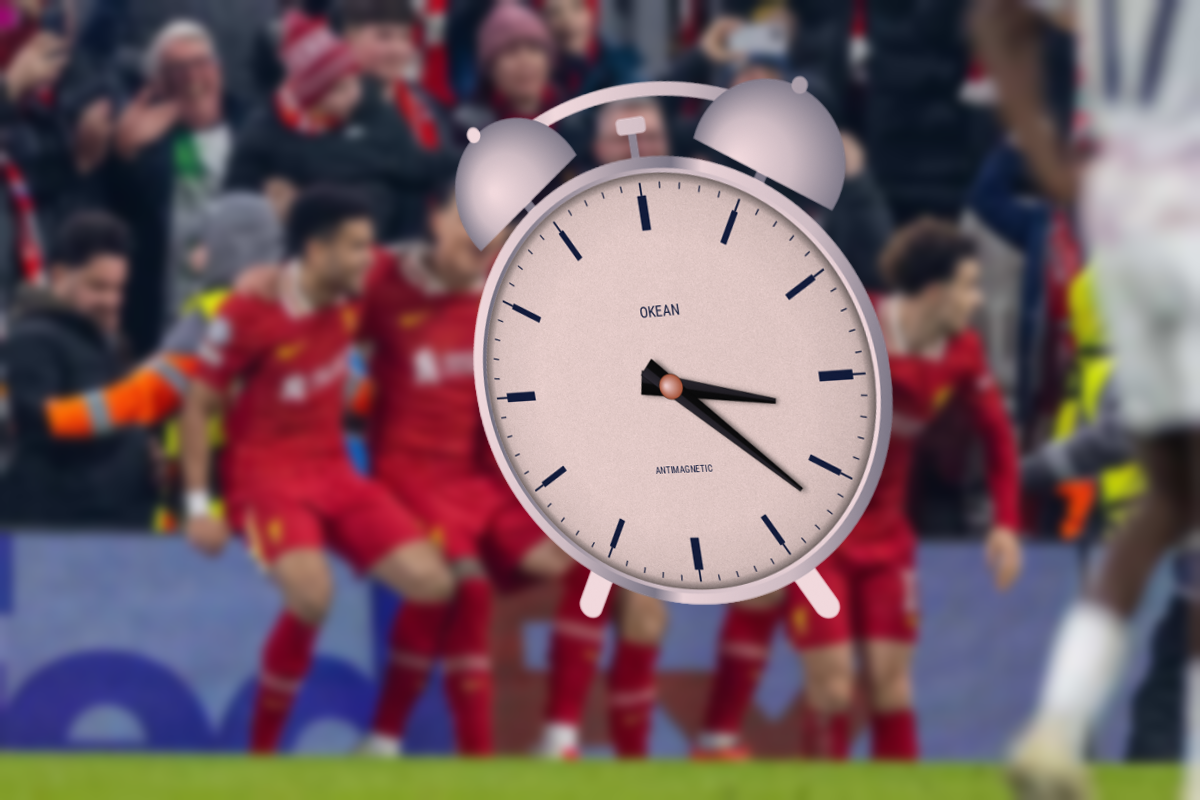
3:22
